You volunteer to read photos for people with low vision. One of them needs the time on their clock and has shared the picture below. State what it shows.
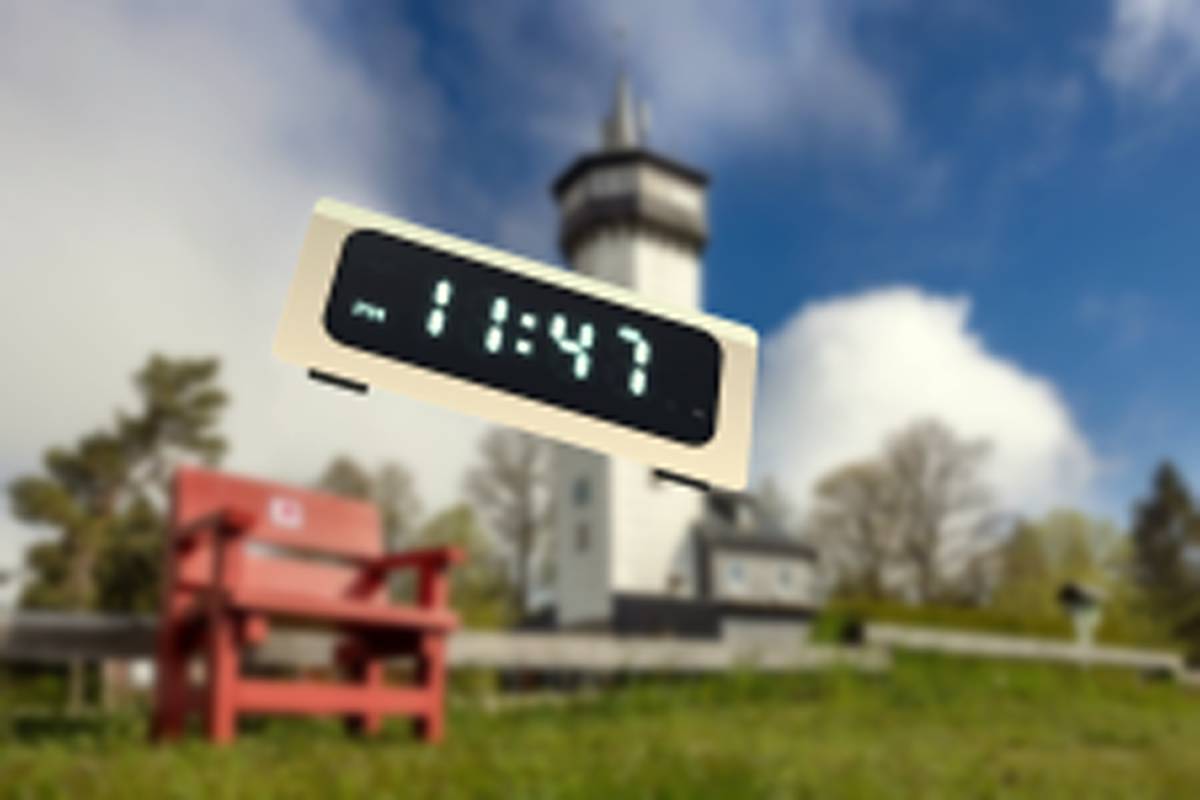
11:47
